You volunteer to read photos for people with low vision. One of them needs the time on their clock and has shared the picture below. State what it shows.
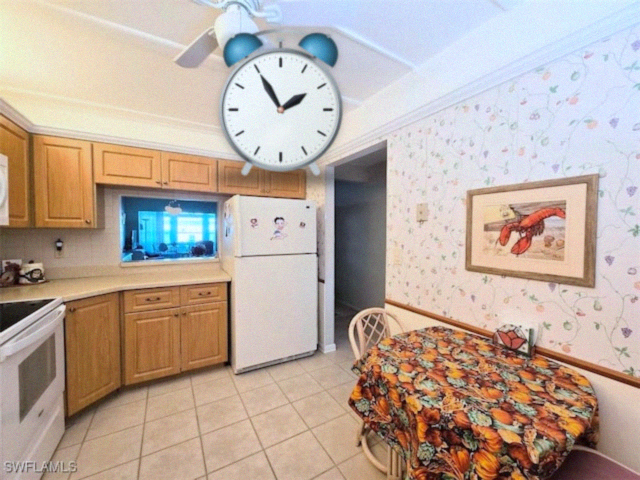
1:55
